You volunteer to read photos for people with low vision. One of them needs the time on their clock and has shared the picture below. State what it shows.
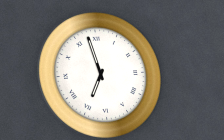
6:58
